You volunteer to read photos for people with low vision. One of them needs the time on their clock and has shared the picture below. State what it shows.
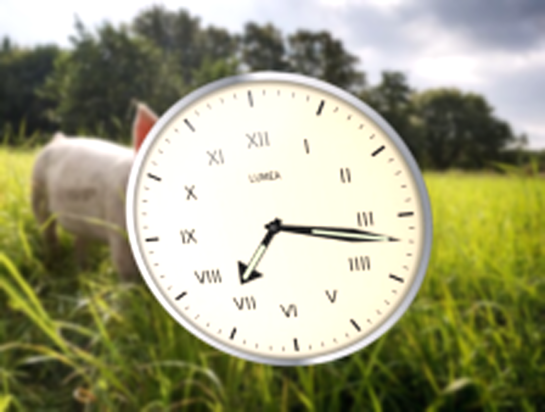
7:17
